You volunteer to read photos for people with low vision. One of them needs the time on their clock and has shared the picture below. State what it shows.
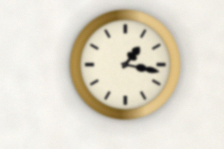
1:17
